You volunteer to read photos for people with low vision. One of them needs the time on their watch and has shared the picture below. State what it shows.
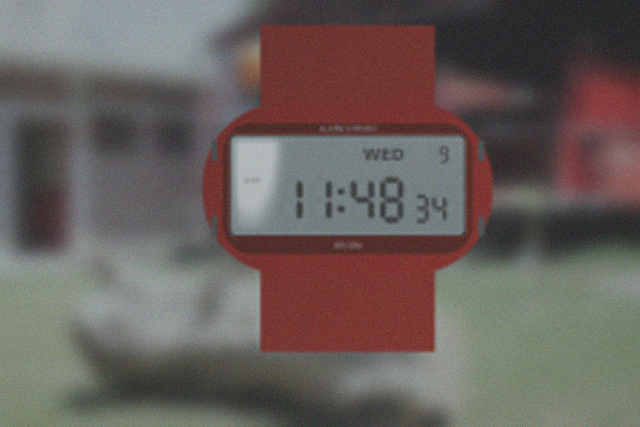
11:48:34
